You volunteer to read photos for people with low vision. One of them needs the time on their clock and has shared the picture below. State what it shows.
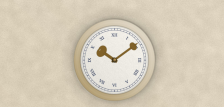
10:09
